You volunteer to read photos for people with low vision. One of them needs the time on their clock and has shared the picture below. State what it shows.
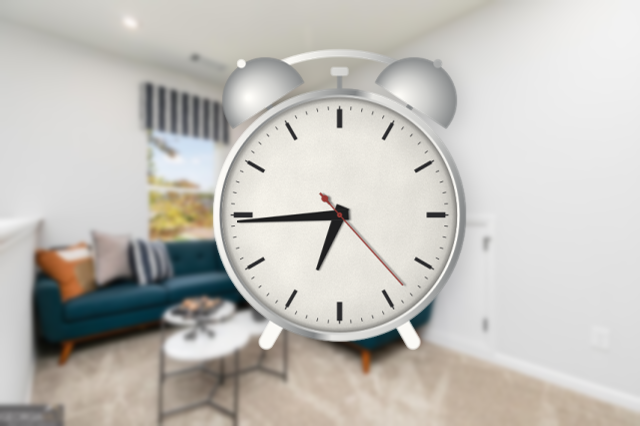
6:44:23
